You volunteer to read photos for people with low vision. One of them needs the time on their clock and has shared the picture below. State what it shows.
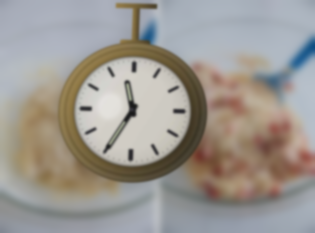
11:35
